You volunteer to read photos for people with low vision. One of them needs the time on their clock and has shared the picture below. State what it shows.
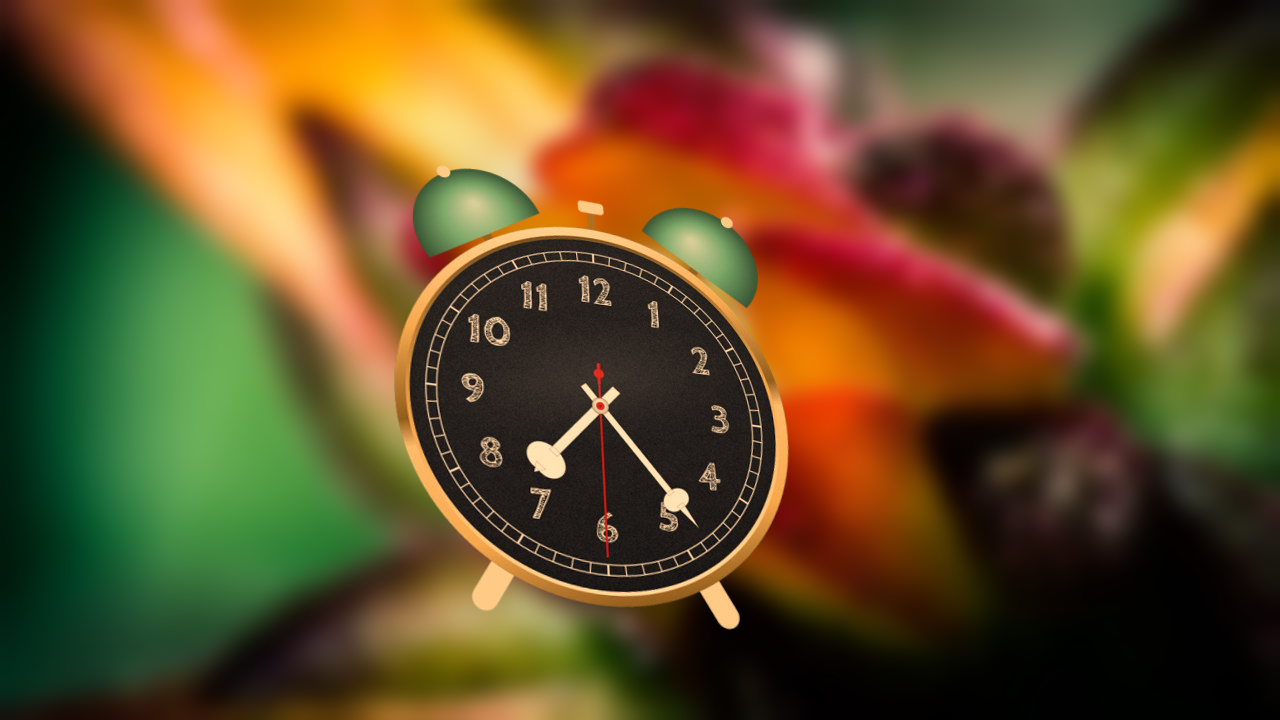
7:23:30
